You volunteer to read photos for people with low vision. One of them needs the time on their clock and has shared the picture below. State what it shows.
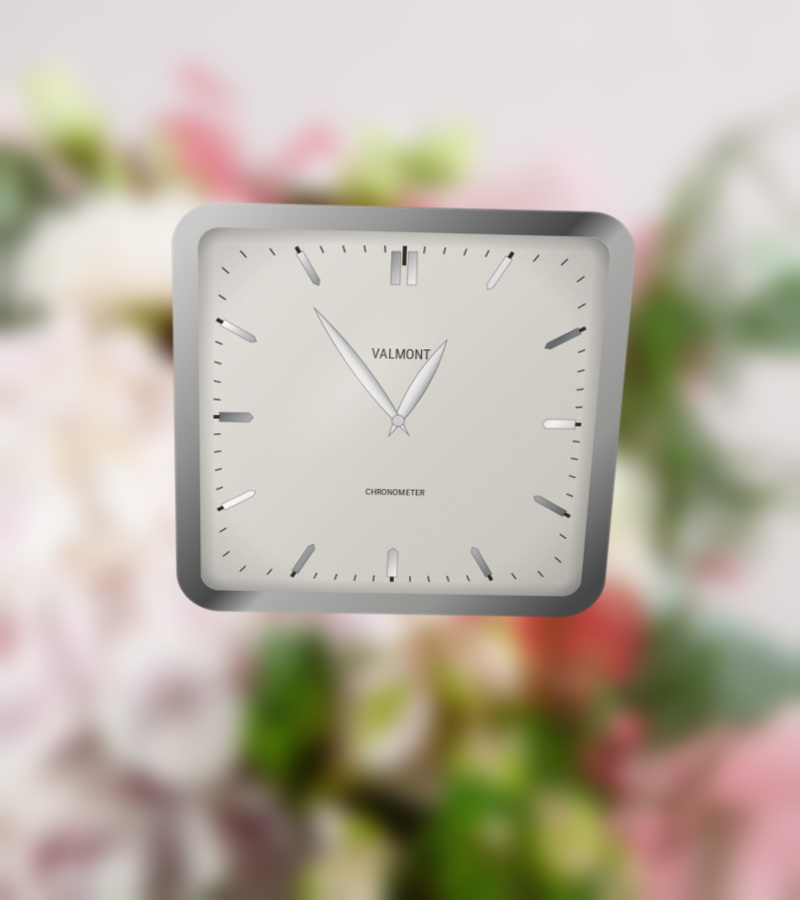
12:54
